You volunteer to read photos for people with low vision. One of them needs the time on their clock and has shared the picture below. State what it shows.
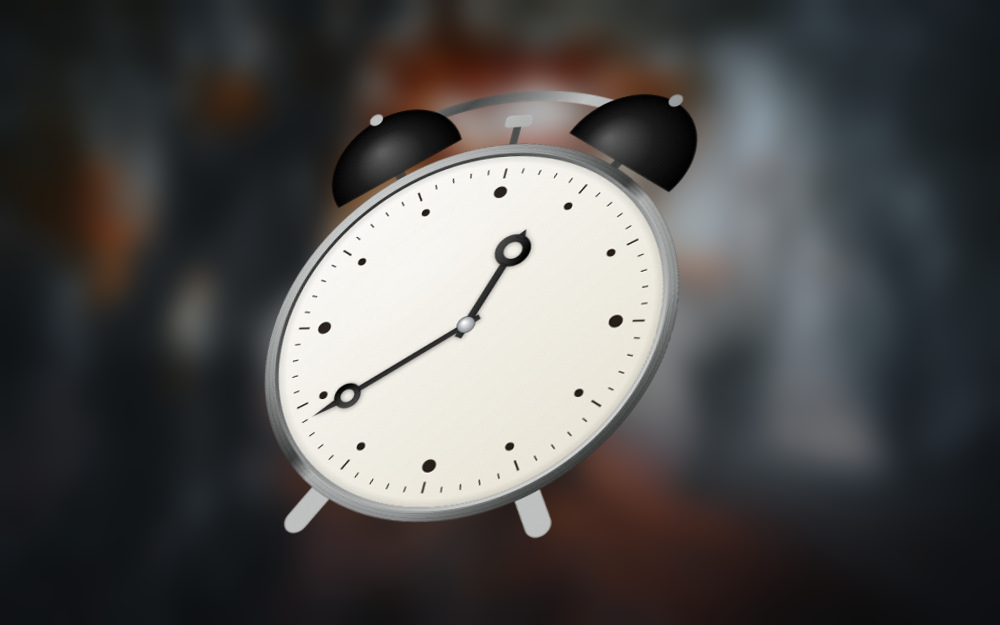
12:39
